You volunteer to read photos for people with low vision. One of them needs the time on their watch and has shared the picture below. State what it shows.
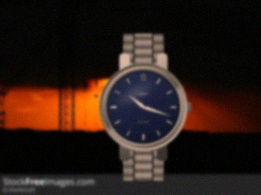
10:18
